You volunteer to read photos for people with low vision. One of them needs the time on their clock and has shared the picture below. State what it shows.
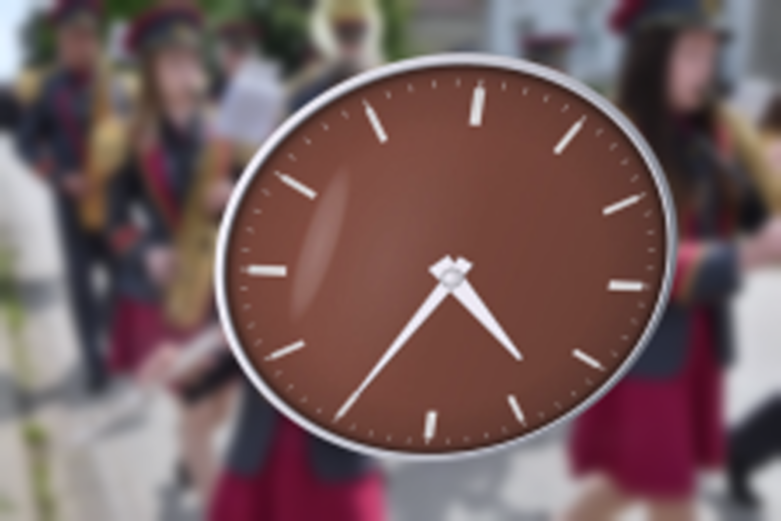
4:35
